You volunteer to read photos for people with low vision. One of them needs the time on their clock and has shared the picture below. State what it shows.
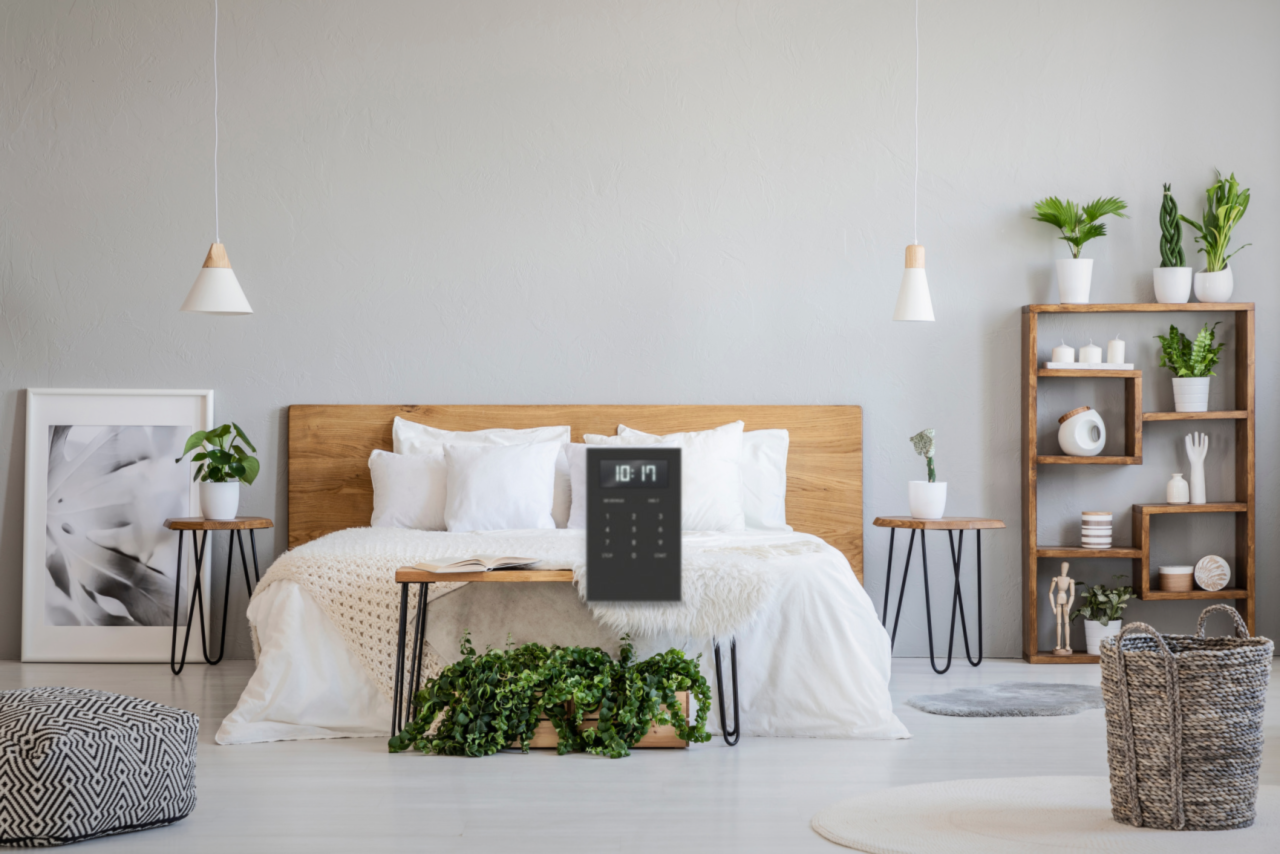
10:17
